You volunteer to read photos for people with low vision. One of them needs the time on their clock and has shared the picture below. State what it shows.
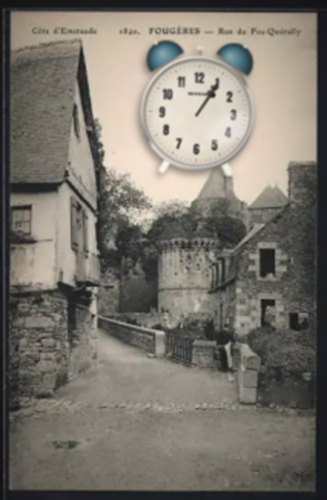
1:05
